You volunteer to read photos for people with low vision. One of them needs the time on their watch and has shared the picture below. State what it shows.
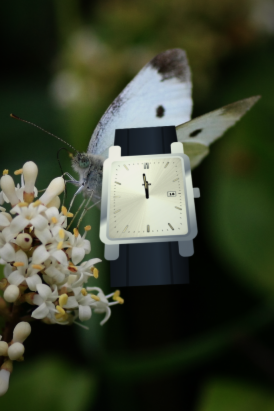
11:59
